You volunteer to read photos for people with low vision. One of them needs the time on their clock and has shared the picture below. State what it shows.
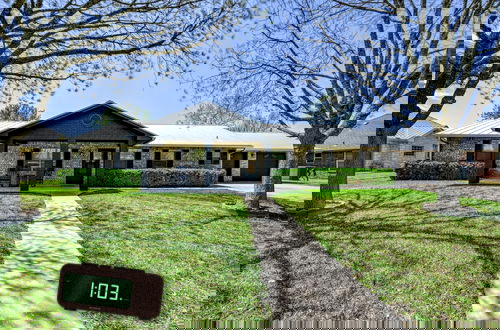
1:03
